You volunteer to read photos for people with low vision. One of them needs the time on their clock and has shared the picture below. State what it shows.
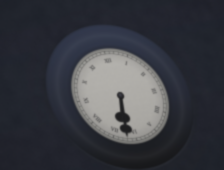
6:32
